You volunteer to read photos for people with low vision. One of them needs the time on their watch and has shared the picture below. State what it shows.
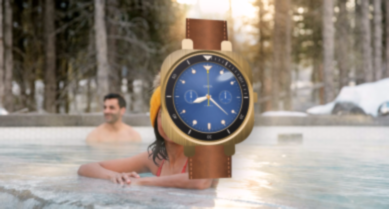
8:22
